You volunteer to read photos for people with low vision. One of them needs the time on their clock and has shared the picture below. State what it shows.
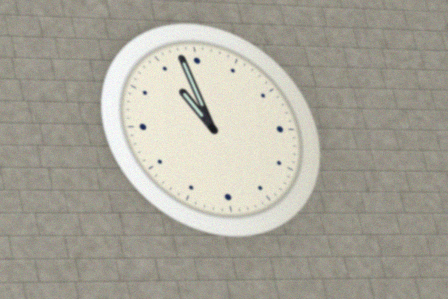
10:58
